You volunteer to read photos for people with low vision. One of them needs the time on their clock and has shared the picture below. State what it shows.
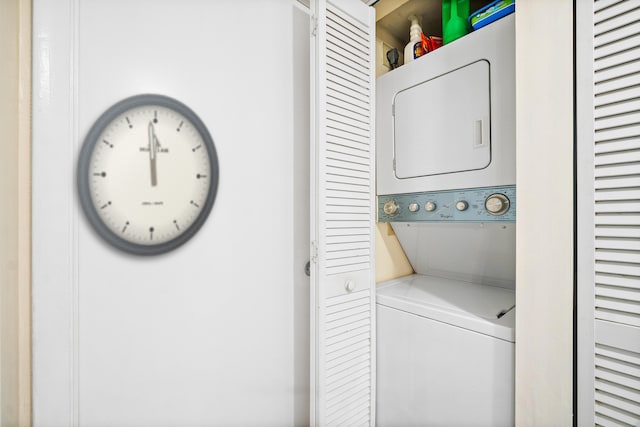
11:59
